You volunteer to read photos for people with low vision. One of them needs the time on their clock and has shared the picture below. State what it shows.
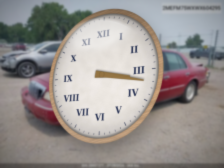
3:17
